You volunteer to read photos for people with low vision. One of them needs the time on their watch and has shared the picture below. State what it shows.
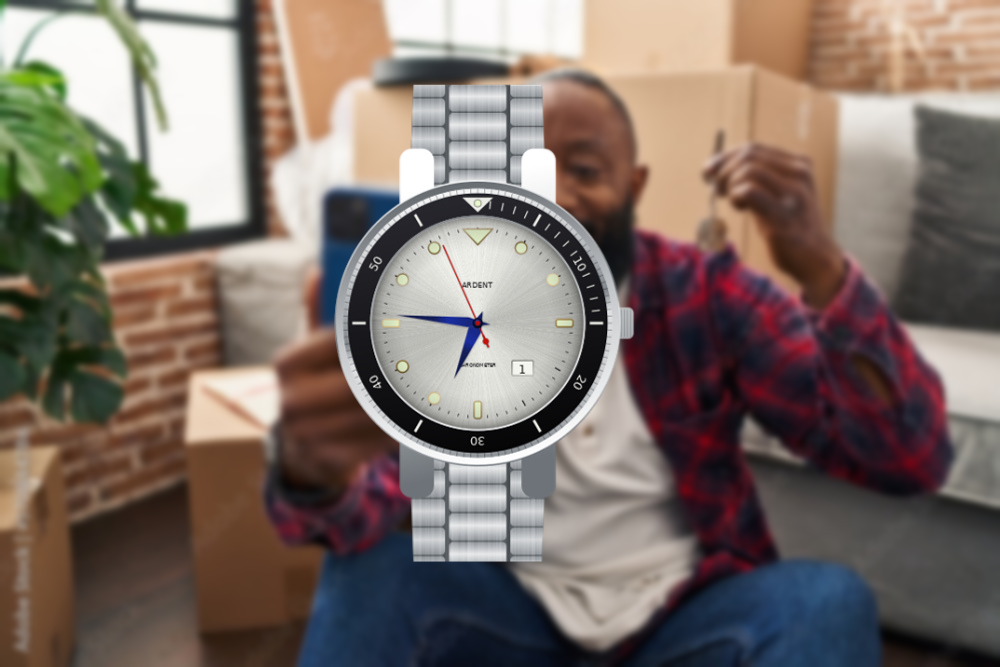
6:45:56
